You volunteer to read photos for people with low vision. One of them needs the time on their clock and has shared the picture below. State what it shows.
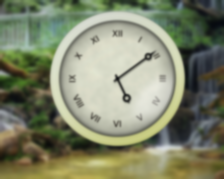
5:09
